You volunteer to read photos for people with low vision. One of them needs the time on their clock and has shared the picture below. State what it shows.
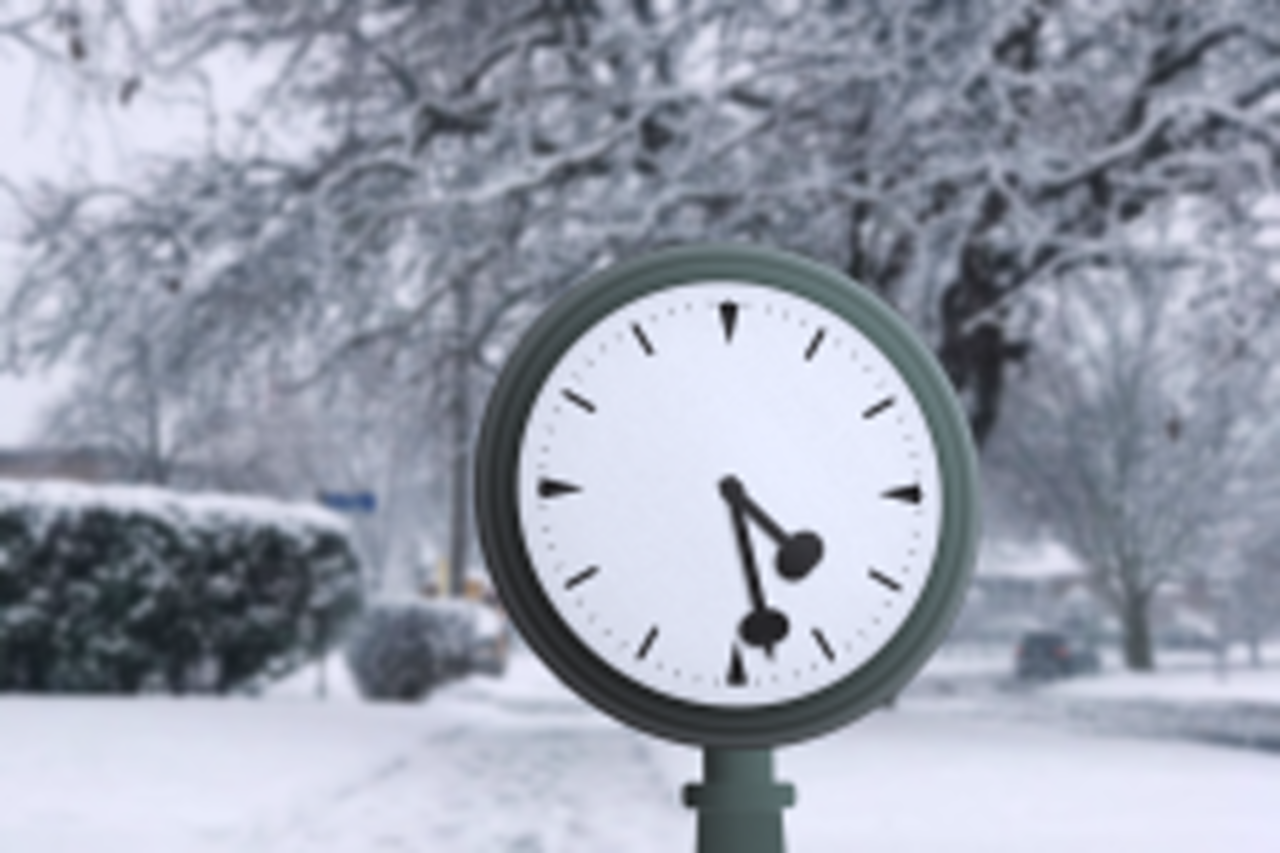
4:28
